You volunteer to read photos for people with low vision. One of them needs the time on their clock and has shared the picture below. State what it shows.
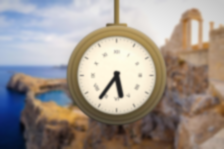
5:36
